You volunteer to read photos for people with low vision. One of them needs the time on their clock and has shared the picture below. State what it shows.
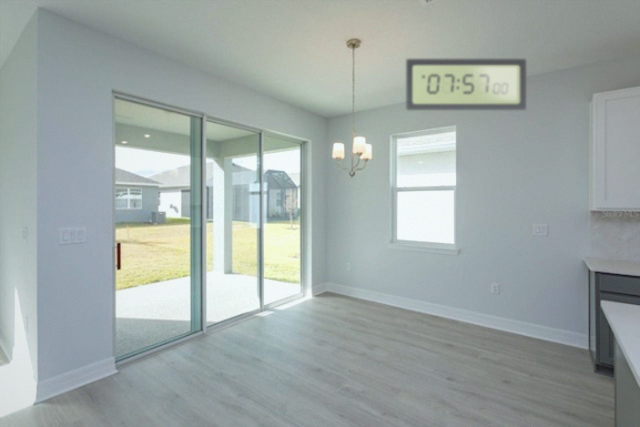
7:57
